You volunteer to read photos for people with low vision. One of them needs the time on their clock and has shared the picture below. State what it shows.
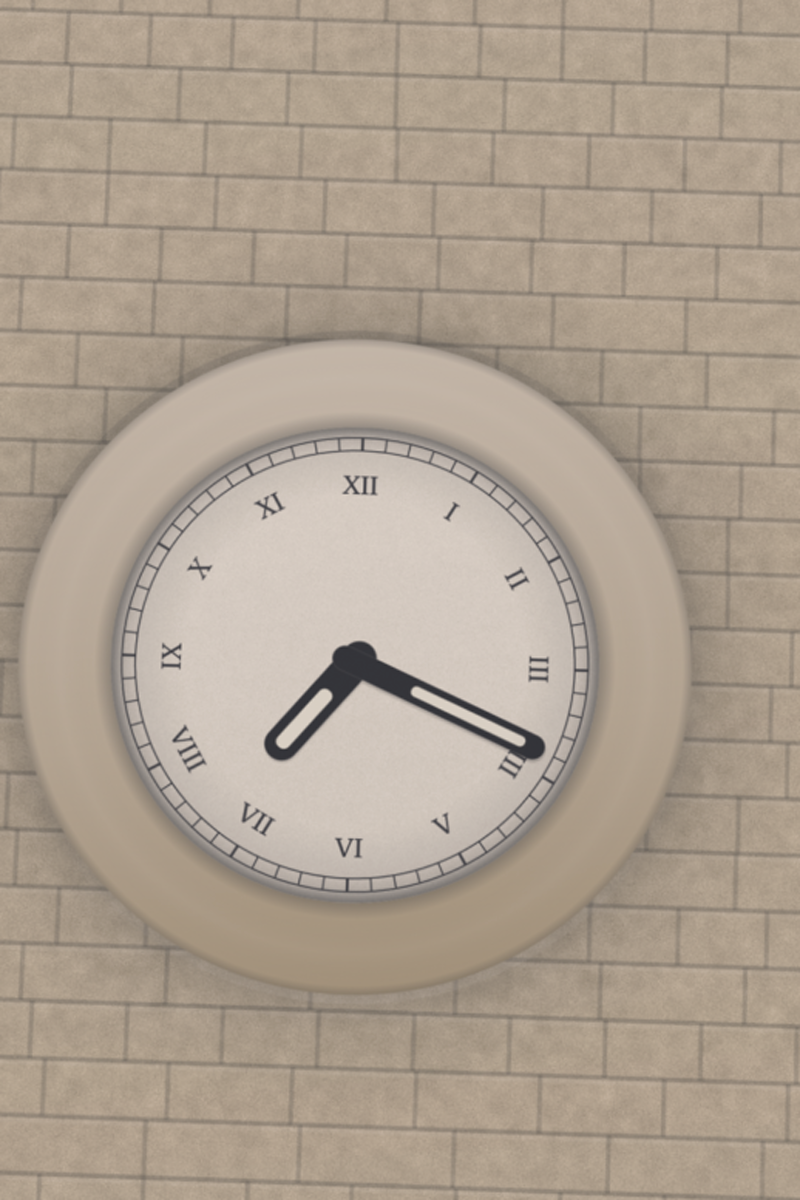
7:19
